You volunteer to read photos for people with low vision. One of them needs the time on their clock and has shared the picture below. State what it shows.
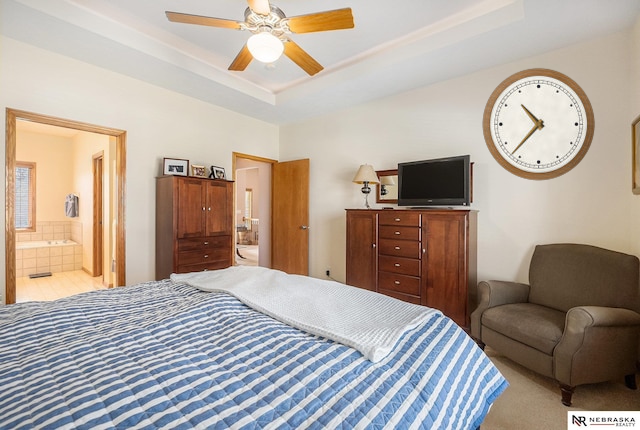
10:37
